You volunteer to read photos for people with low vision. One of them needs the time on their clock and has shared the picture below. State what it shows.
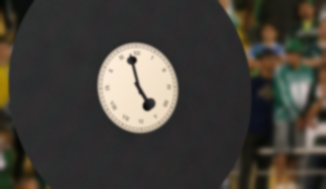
4:58
